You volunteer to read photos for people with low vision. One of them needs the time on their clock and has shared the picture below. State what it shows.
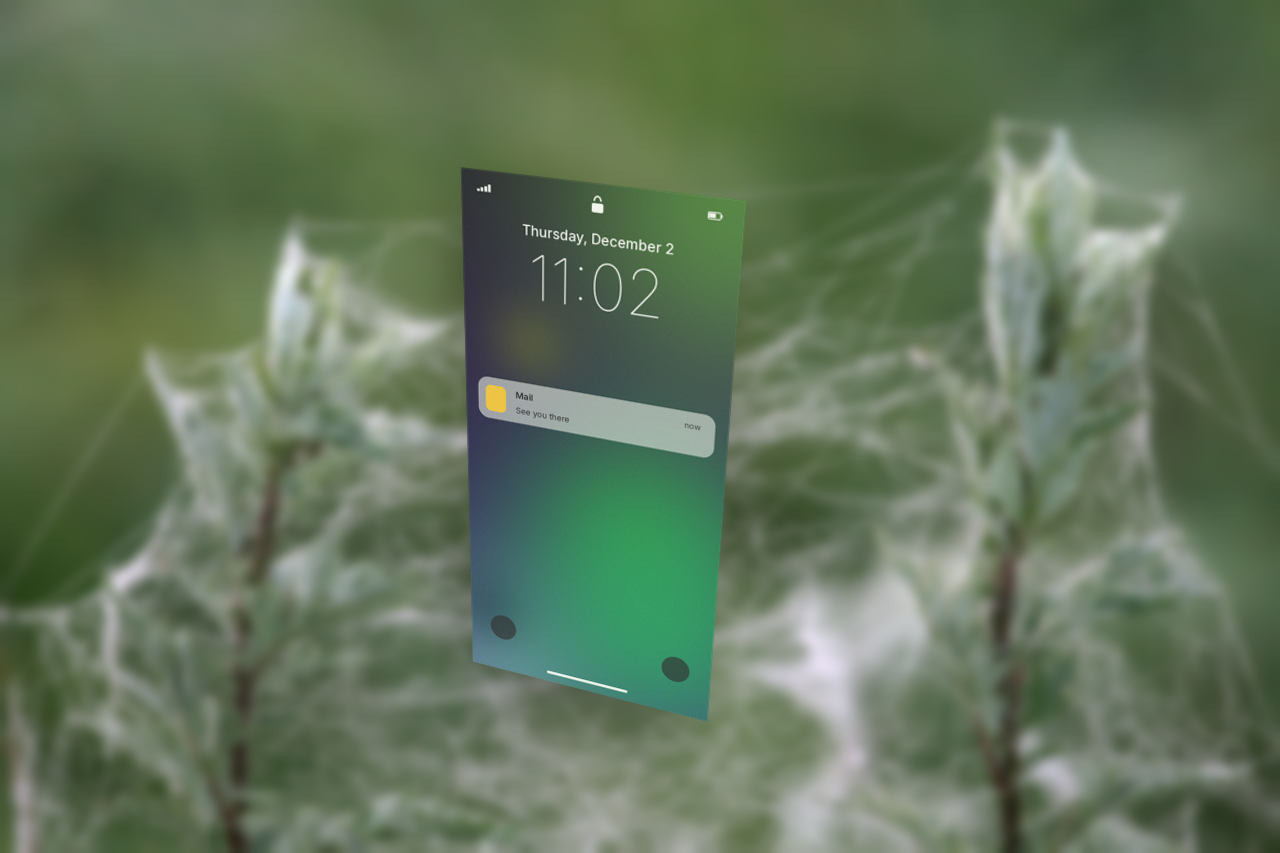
11:02
